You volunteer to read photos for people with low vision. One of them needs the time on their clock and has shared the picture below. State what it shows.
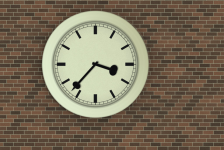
3:37
